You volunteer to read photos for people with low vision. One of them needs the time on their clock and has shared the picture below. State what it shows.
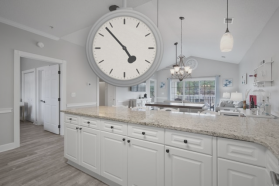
4:53
